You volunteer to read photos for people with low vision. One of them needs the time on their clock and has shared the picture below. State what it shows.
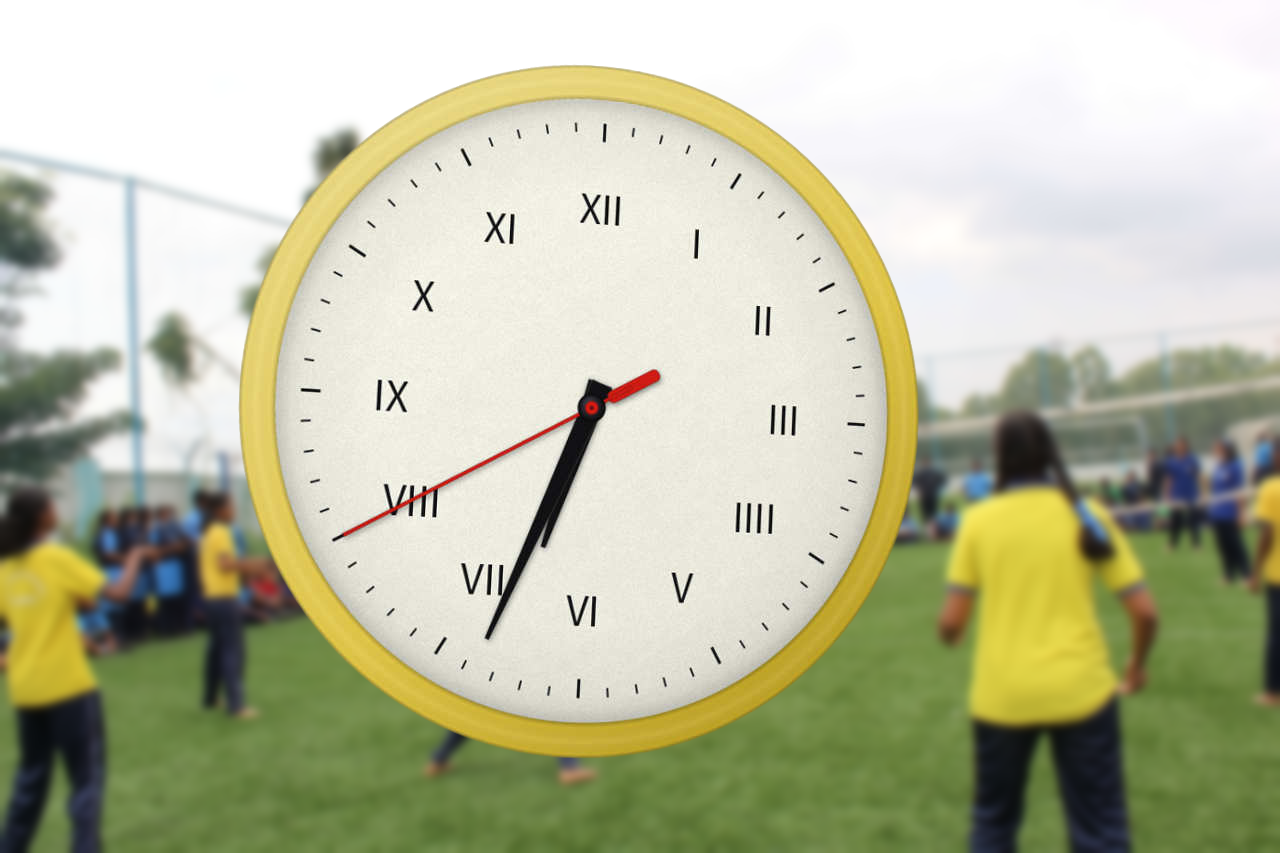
6:33:40
